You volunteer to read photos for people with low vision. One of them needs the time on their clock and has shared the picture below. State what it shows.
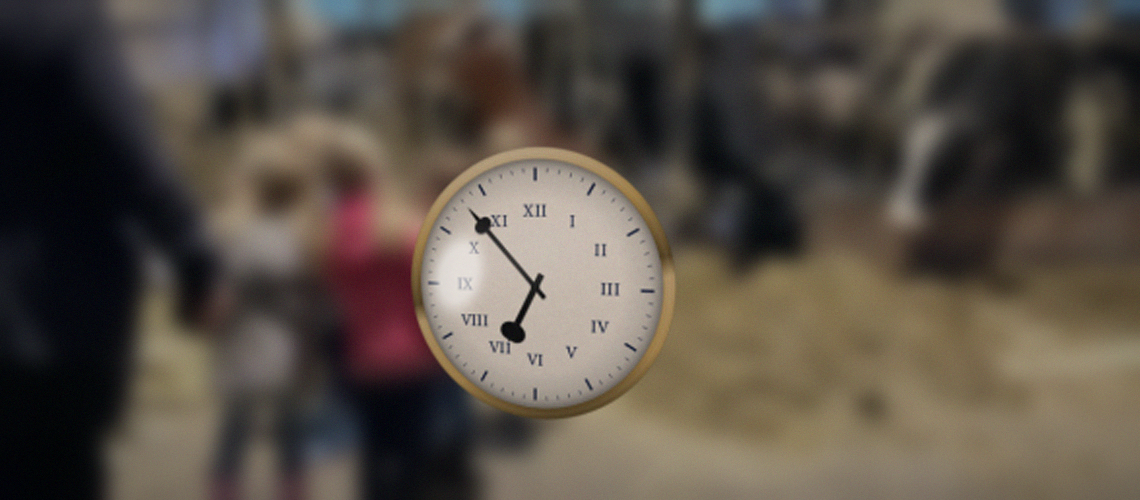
6:53
